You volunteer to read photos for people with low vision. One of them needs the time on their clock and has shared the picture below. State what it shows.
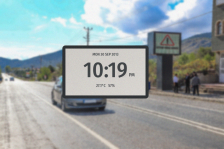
10:19
